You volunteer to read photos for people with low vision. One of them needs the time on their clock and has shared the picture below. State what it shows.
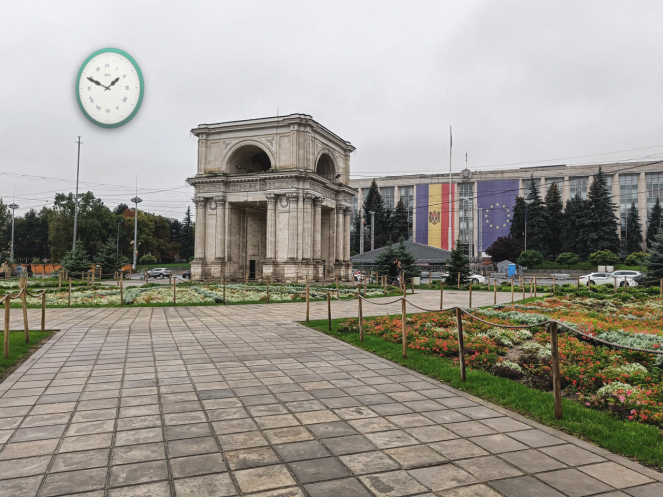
1:49
